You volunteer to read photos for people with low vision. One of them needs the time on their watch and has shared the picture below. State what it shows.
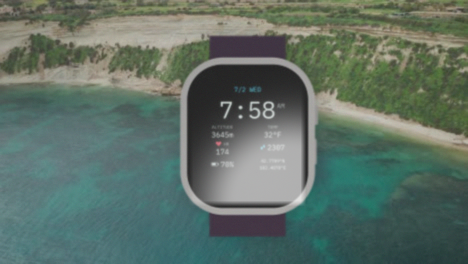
7:58
